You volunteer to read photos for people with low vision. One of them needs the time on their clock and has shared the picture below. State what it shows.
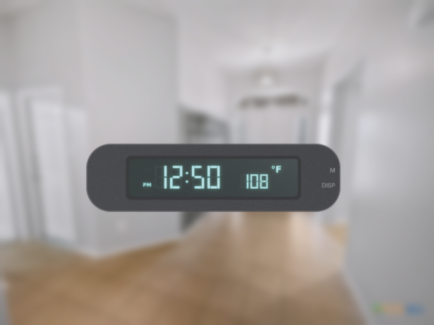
12:50
